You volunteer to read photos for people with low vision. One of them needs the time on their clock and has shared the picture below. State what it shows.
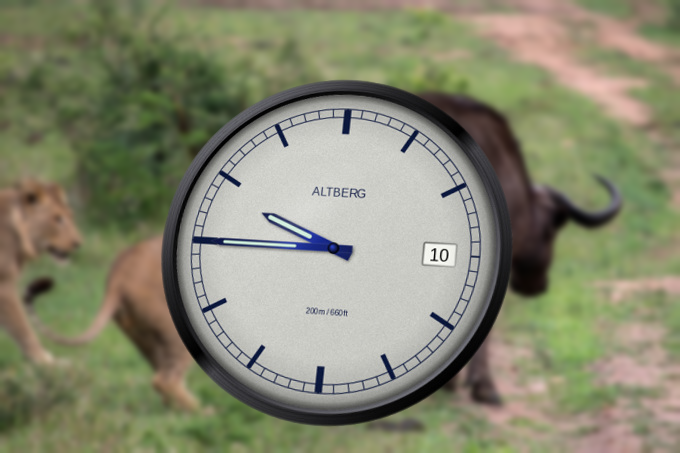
9:45
